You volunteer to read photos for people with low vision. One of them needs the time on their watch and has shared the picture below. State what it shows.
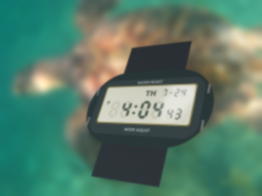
4:04:43
